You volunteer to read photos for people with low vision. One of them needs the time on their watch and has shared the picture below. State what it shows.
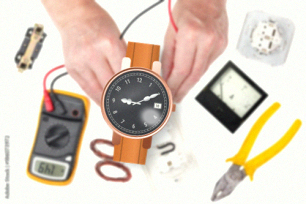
9:10
